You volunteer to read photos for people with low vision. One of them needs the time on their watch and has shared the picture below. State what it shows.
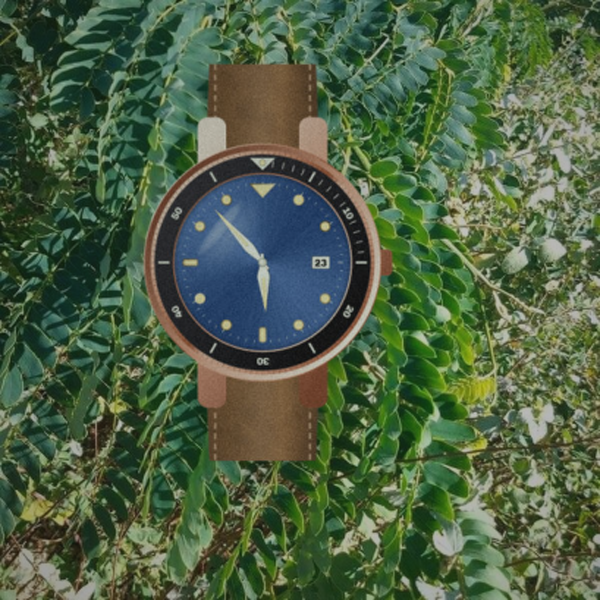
5:53
